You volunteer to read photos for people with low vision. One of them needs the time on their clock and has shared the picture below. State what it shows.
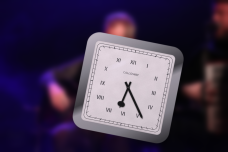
6:24
